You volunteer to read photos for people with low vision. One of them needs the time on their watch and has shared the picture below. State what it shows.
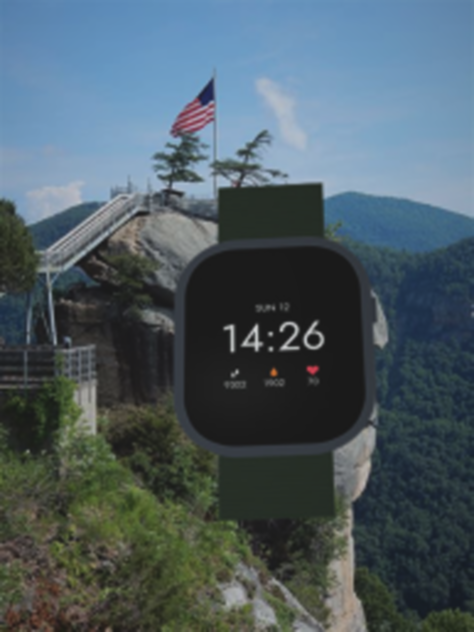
14:26
